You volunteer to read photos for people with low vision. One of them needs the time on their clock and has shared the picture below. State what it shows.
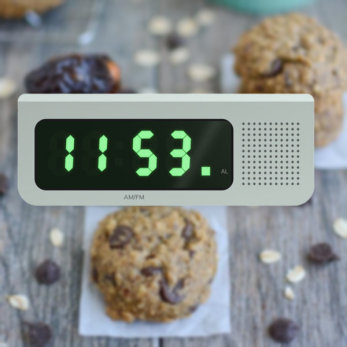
11:53
